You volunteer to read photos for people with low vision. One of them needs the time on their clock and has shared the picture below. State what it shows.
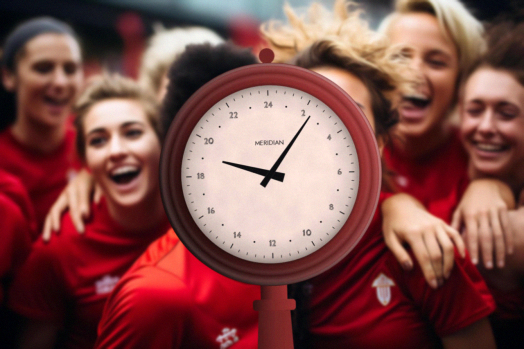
19:06
